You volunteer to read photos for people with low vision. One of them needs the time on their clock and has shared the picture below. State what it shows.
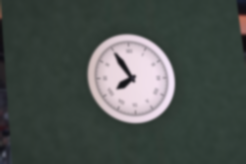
7:55
